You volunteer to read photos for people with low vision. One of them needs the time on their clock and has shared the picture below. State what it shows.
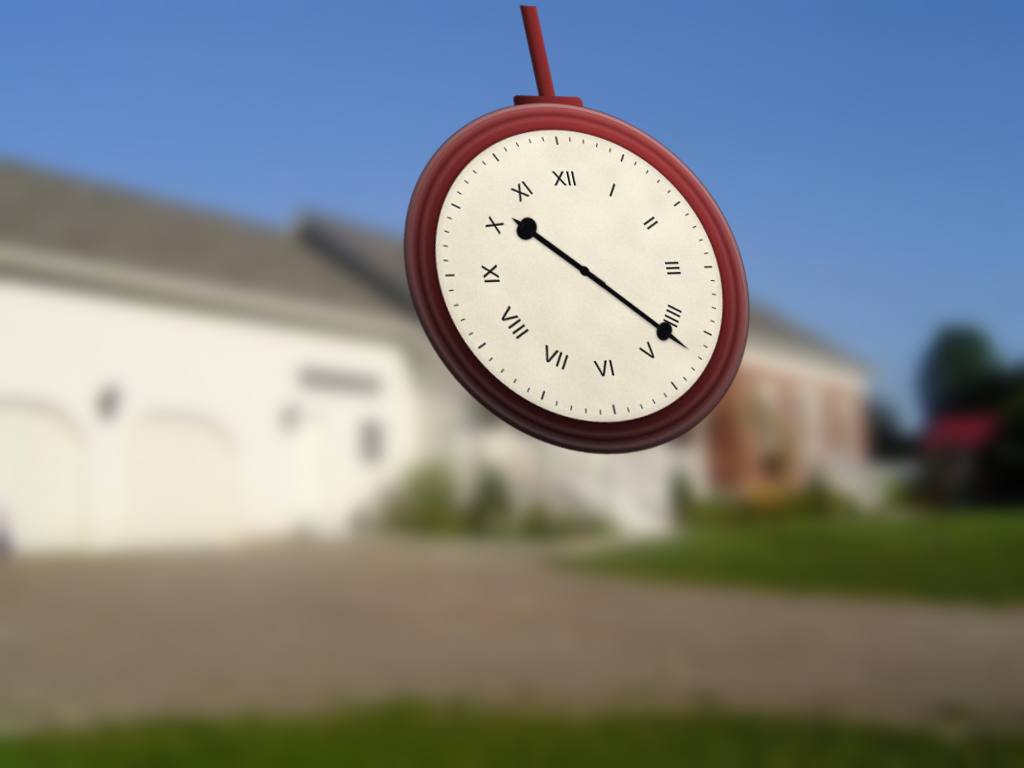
10:22
